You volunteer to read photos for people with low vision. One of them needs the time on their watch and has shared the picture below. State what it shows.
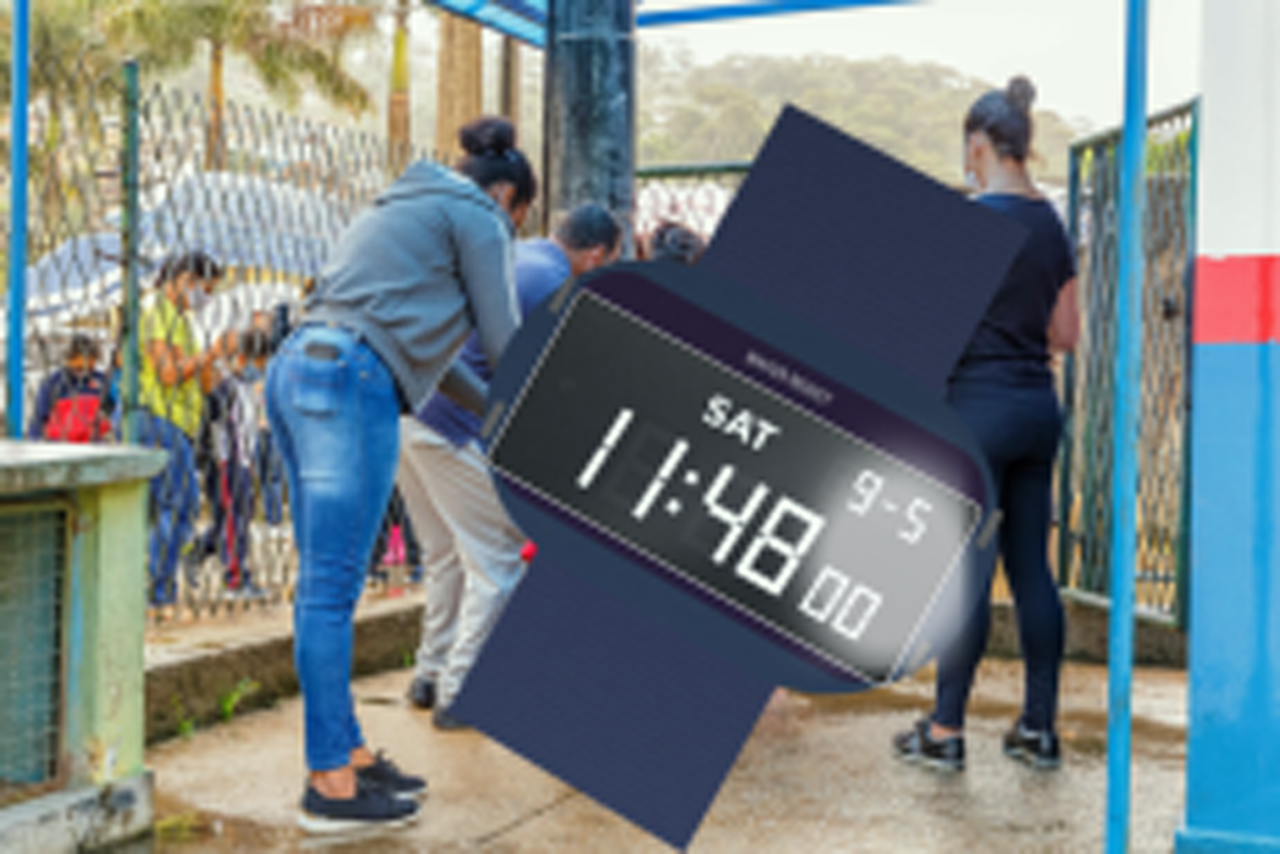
11:48:00
